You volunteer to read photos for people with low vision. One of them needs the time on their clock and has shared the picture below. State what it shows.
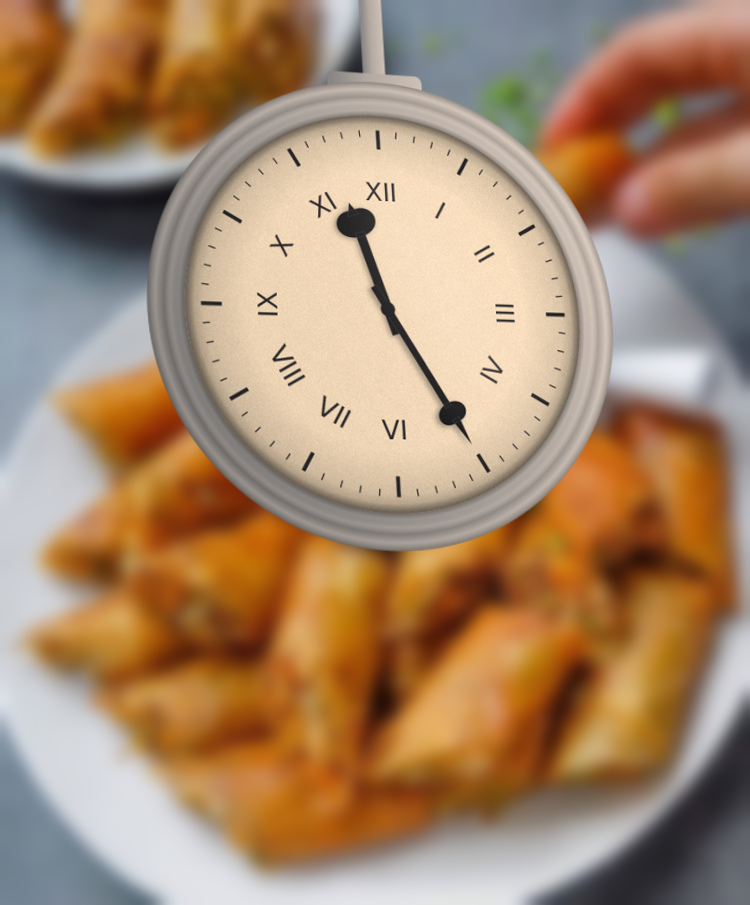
11:25
